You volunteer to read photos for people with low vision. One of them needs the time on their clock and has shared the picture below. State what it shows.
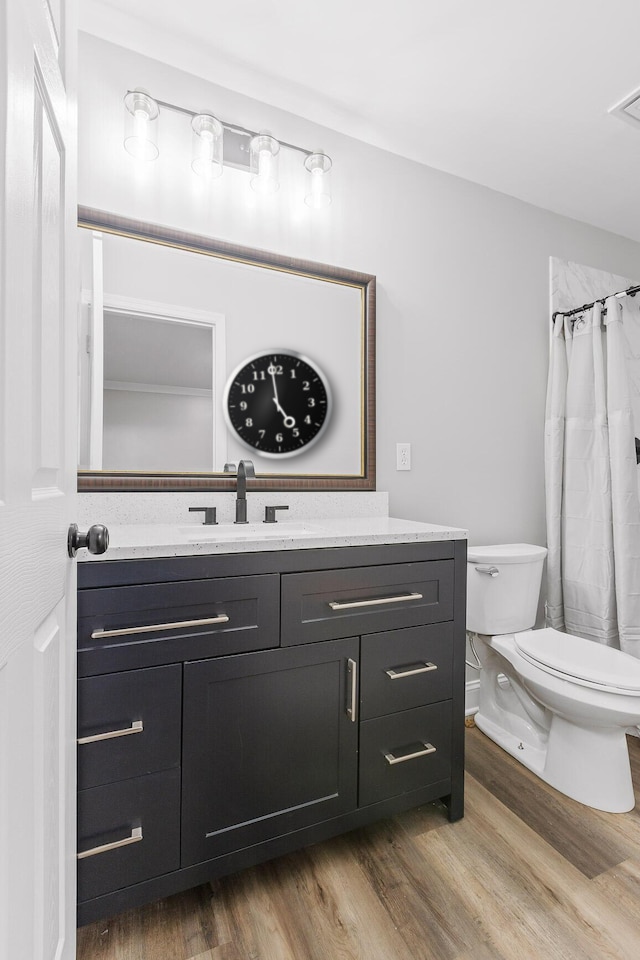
4:59
